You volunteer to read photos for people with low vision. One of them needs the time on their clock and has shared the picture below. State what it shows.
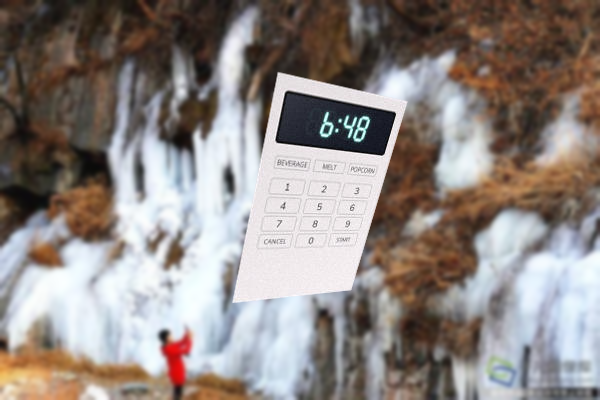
6:48
